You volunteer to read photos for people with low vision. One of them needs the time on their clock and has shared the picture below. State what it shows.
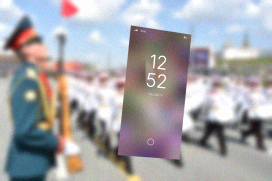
12:52
